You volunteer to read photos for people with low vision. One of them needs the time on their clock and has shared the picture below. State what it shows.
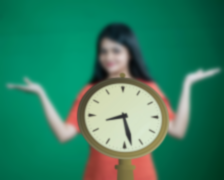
8:28
